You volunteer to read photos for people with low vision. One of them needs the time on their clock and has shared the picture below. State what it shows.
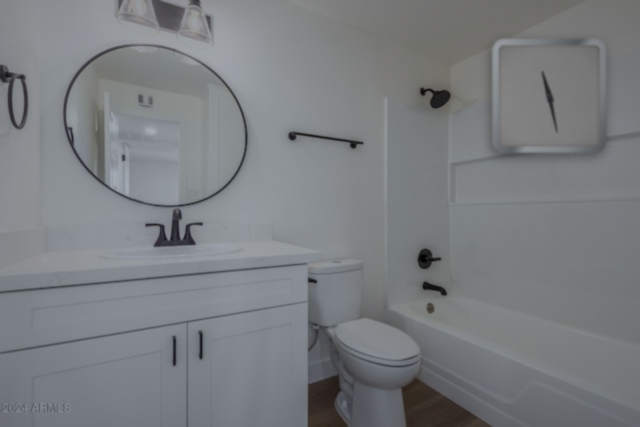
11:28
